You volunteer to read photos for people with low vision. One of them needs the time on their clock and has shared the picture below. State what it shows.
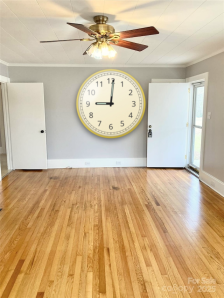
9:01
